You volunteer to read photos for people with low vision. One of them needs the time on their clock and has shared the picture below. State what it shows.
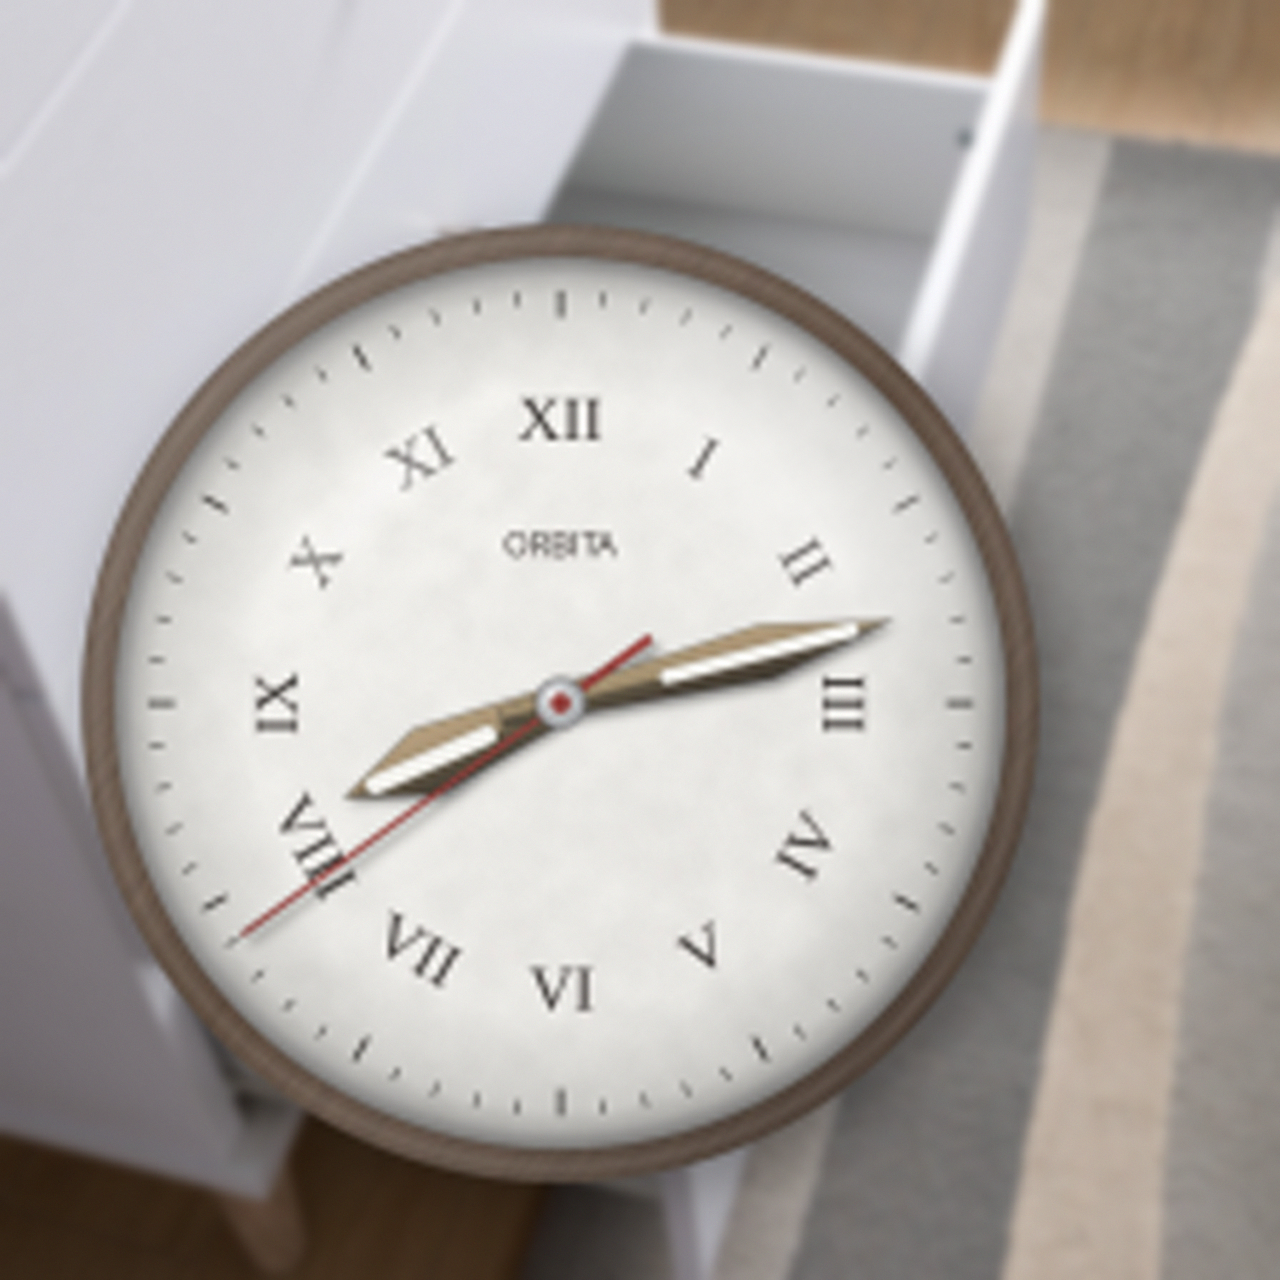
8:12:39
